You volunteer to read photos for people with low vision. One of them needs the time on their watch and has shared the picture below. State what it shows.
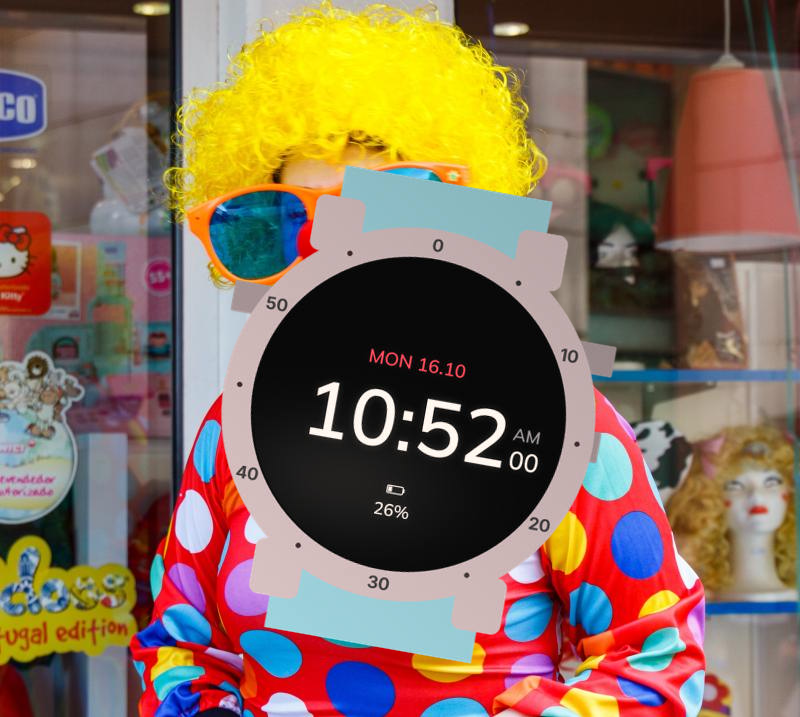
10:52:00
